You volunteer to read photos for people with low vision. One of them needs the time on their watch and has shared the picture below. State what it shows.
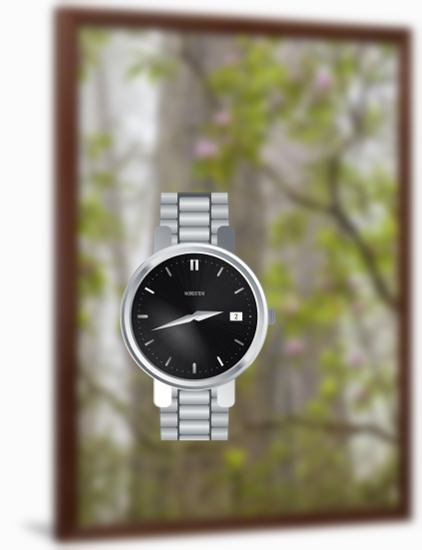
2:42
